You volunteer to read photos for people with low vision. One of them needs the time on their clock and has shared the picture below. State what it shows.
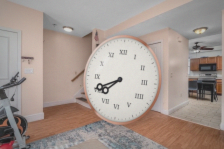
7:41
